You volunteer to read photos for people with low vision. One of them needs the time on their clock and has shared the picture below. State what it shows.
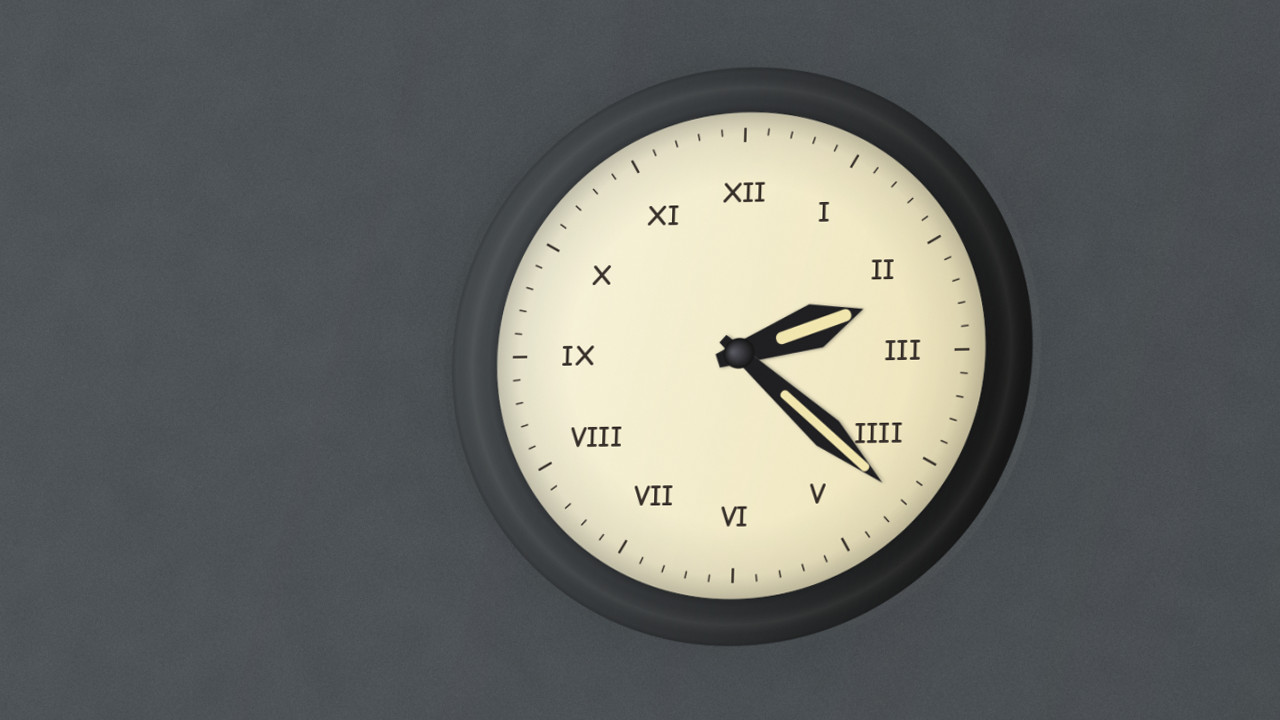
2:22
